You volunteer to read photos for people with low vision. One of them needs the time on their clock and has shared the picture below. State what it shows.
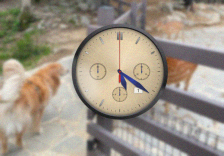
5:21
